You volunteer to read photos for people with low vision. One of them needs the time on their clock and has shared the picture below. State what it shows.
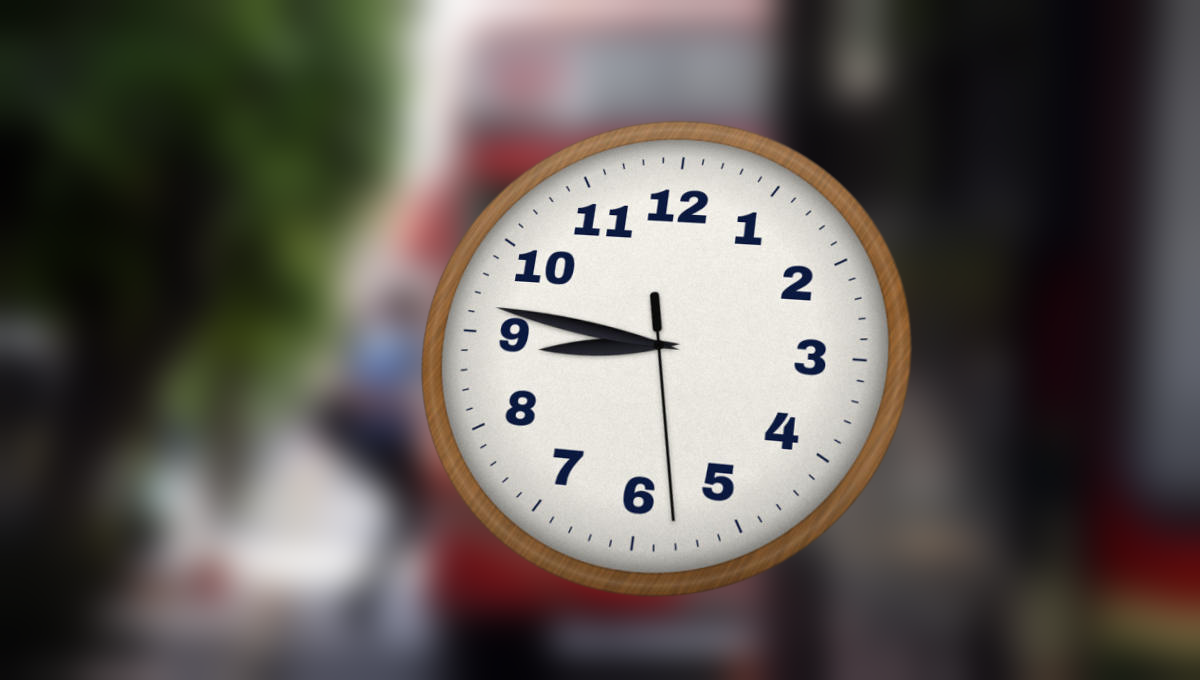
8:46:28
